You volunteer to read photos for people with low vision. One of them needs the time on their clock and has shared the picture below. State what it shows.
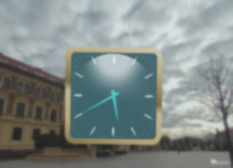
5:40
